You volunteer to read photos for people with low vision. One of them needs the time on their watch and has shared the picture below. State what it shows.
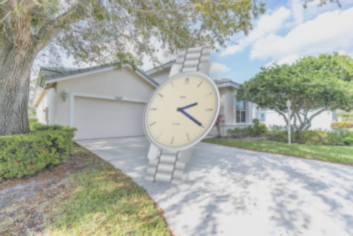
2:20
